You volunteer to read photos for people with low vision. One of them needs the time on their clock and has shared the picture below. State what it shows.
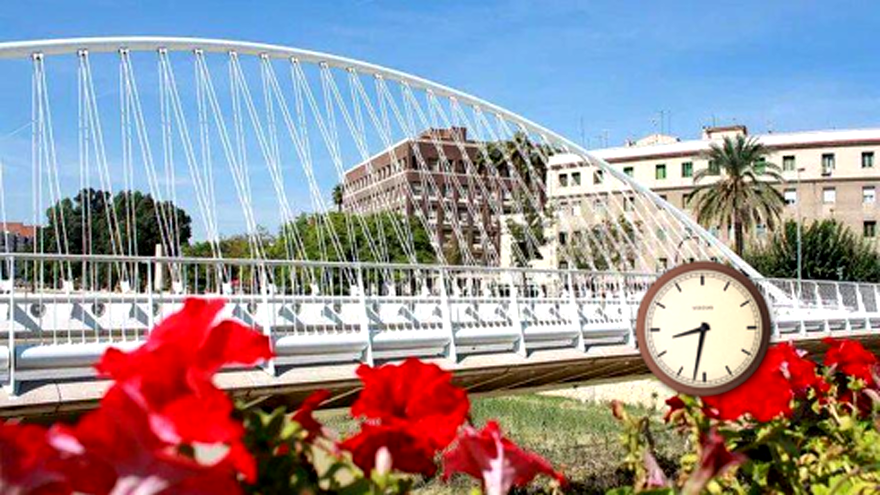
8:32
